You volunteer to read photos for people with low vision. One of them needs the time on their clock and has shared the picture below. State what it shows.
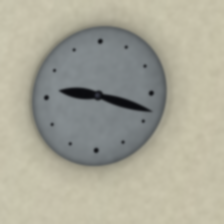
9:18
